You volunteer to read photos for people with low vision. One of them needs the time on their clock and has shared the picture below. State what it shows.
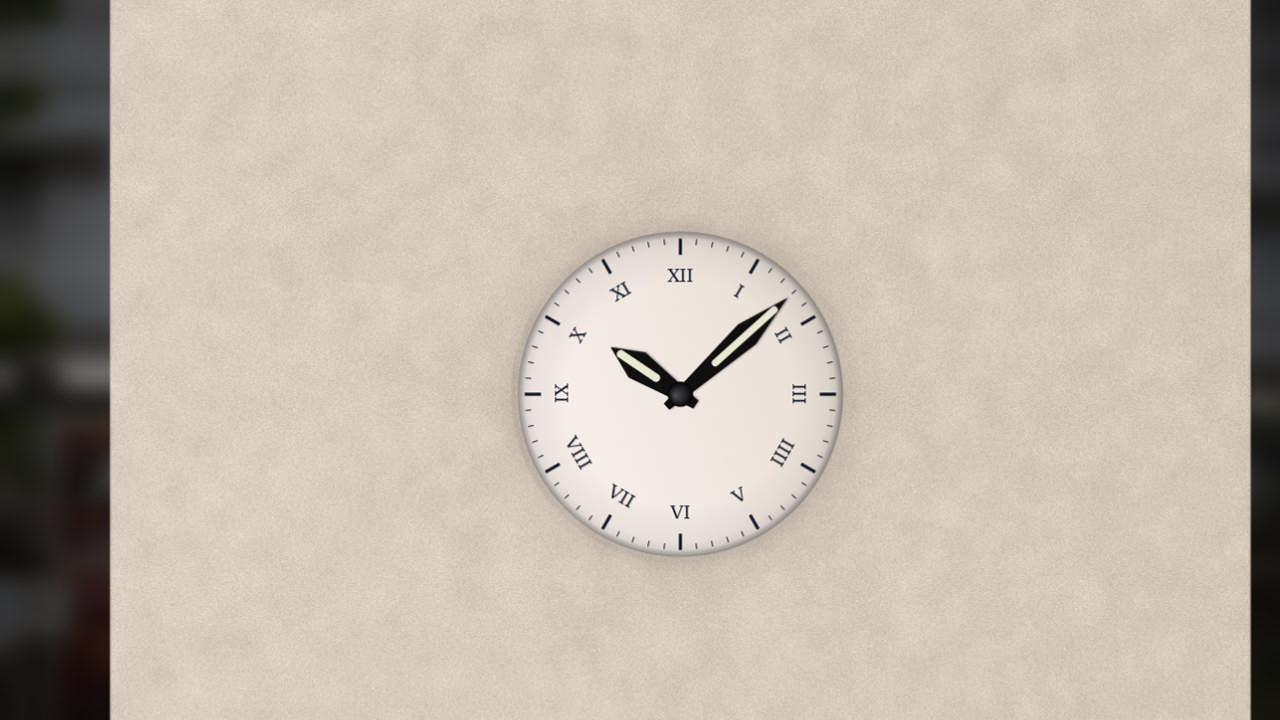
10:08
